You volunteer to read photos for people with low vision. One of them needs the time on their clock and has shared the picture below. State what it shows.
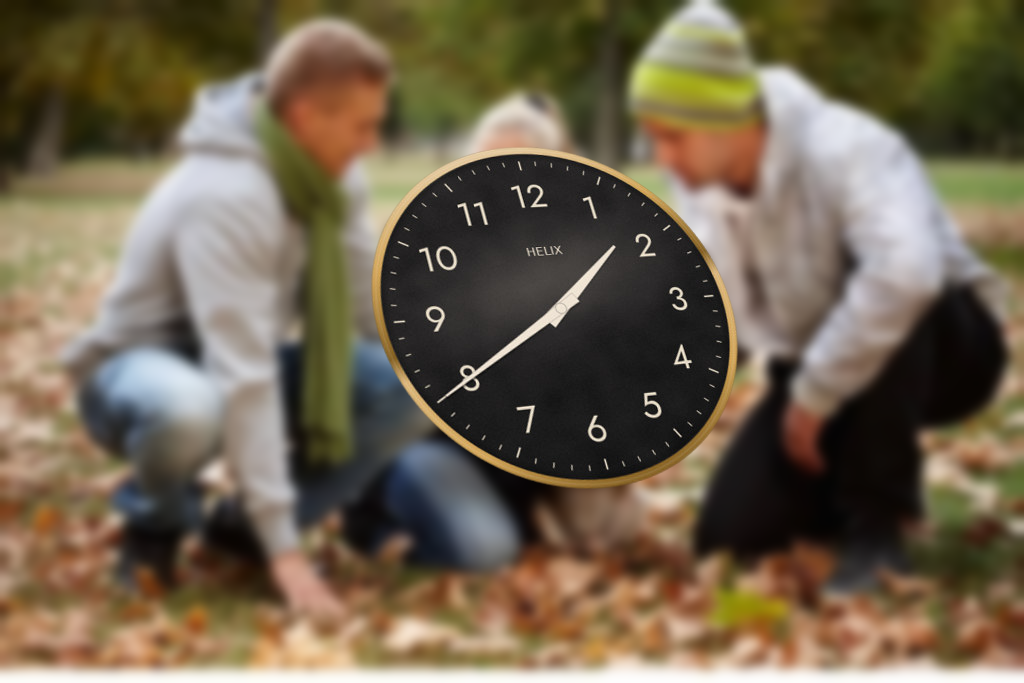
1:40
